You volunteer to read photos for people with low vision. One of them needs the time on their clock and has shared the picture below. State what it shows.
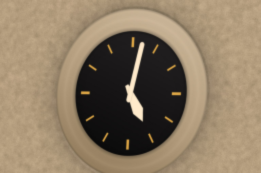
5:02
